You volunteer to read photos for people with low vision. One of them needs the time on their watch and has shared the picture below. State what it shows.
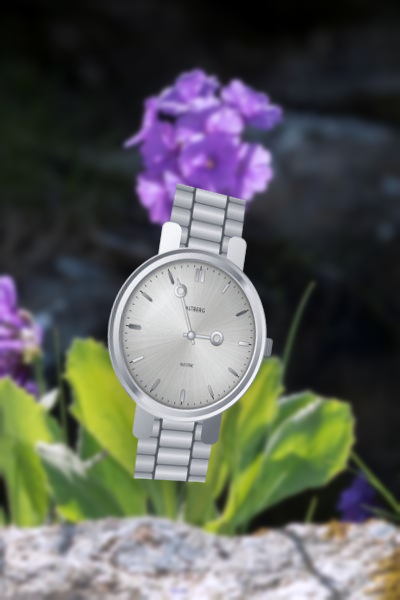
2:56
